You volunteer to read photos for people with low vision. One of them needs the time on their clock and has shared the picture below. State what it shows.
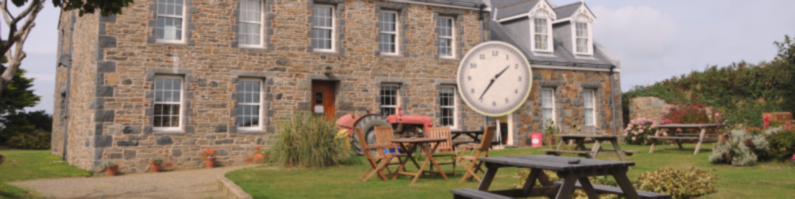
1:36
